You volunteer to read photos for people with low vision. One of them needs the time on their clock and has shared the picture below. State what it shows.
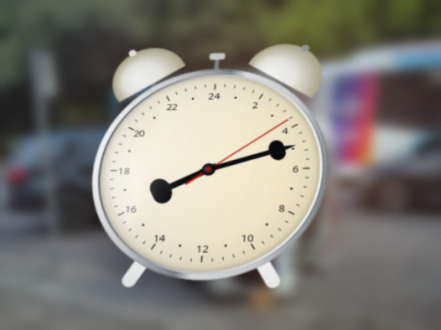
16:12:09
